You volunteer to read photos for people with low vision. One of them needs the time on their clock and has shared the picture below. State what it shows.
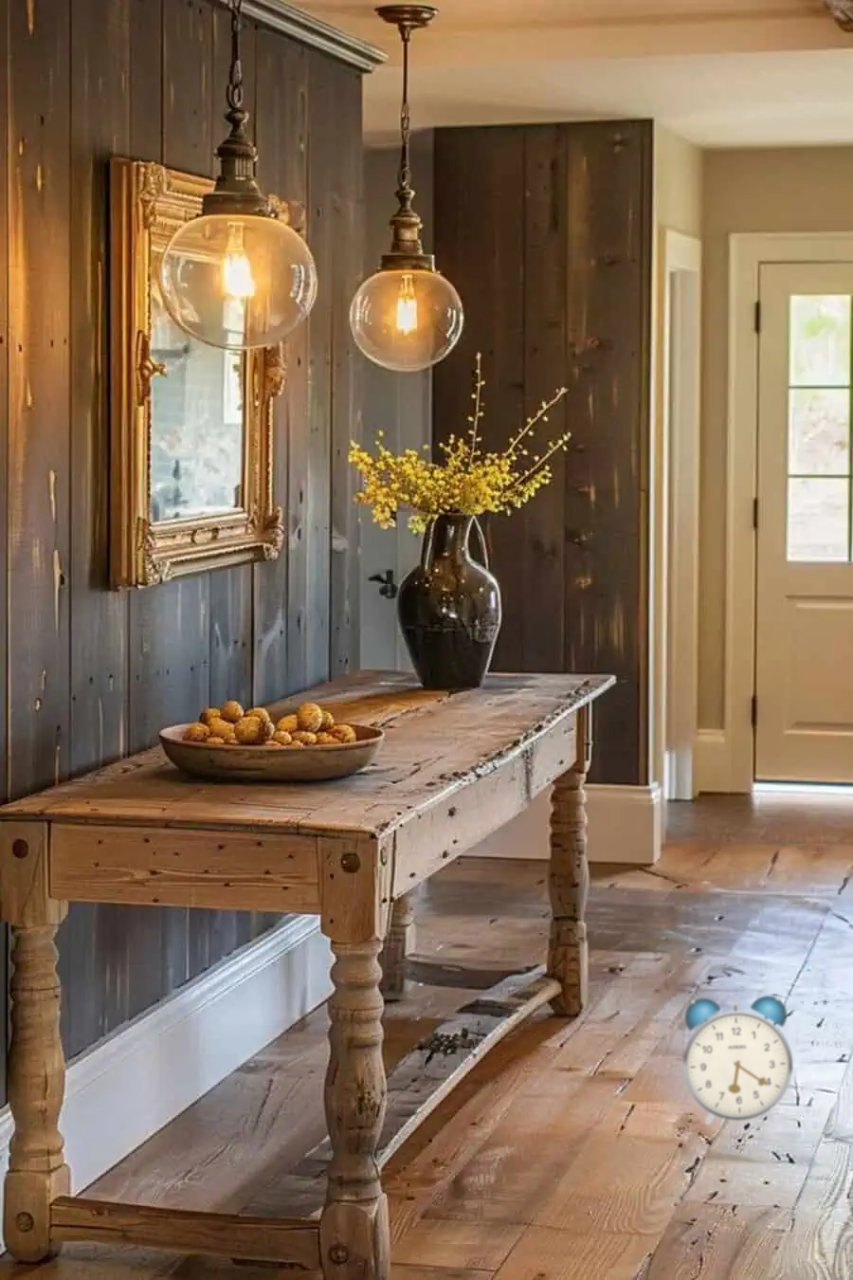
6:21
